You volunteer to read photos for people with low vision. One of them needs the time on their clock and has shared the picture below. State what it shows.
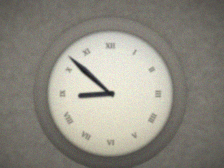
8:52
